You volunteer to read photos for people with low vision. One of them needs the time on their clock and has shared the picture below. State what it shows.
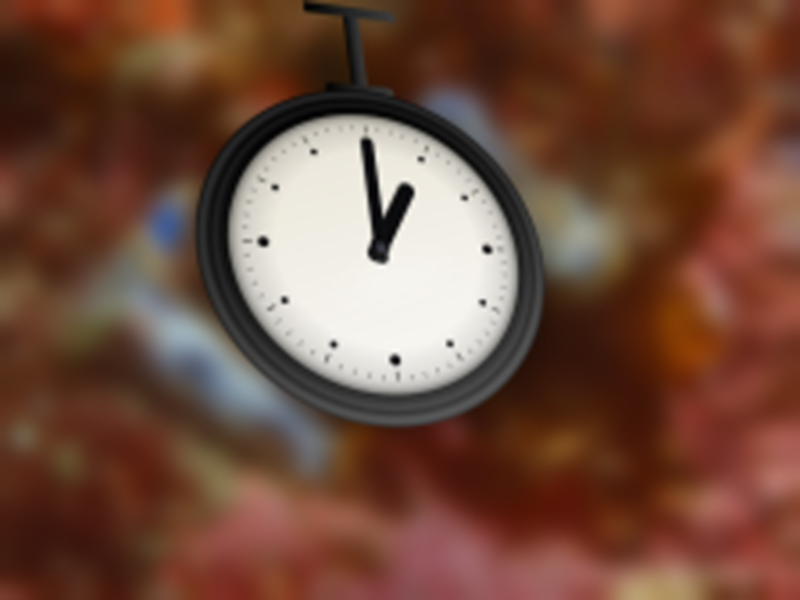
1:00
